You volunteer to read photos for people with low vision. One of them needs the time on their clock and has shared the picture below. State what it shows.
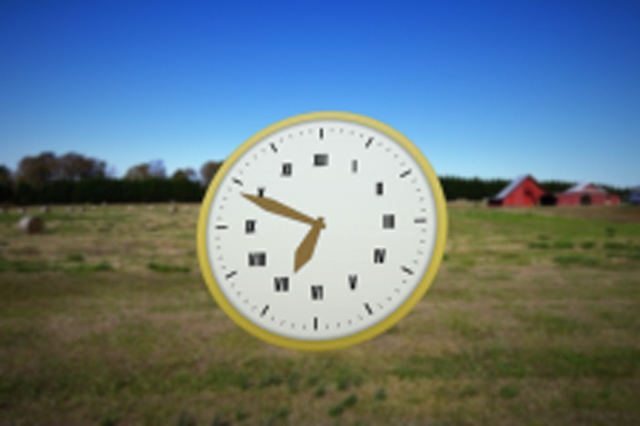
6:49
